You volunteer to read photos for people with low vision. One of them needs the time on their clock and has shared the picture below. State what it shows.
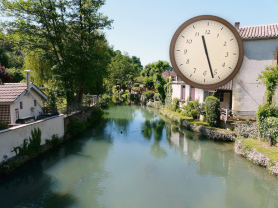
11:27
